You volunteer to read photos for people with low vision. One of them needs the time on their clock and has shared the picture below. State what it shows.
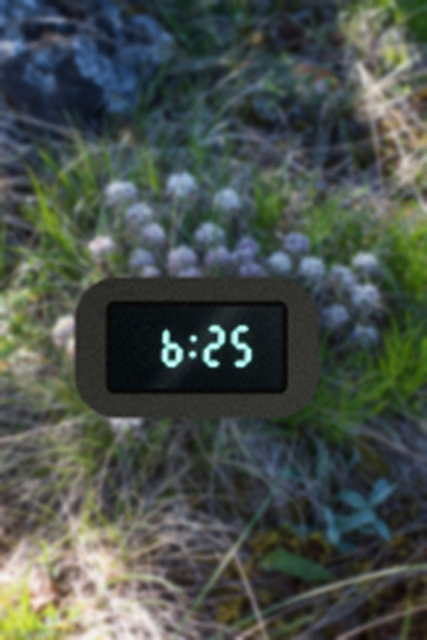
6:25
